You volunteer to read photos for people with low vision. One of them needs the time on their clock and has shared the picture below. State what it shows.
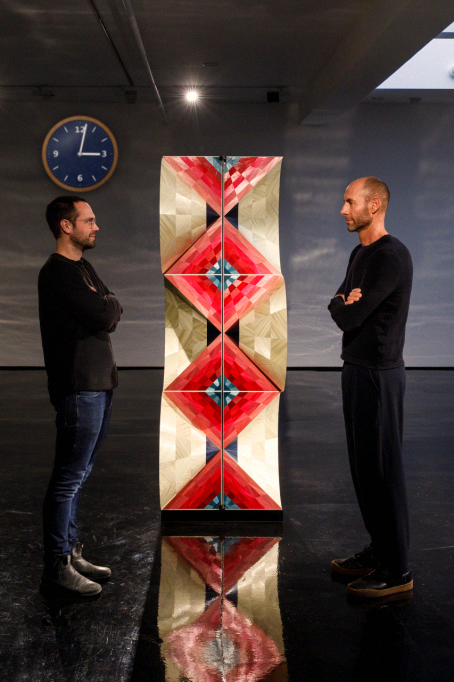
3:02
